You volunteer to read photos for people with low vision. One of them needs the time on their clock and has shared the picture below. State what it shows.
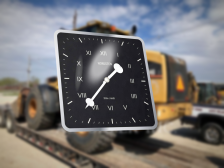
1:37
